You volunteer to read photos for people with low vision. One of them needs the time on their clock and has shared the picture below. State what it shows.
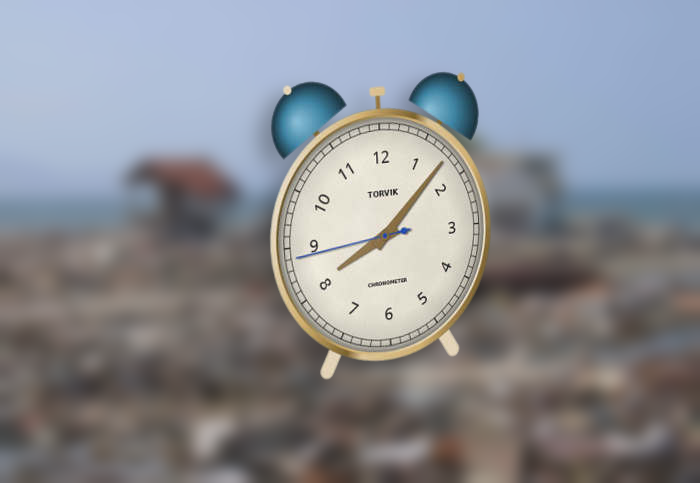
8:07:44
